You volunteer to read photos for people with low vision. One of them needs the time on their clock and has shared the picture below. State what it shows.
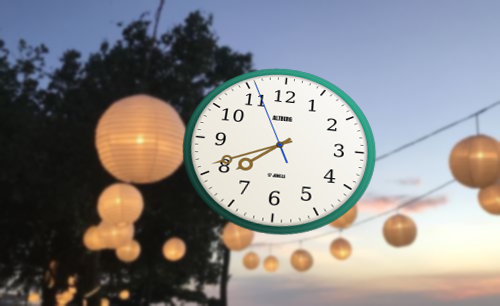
7:40:56
